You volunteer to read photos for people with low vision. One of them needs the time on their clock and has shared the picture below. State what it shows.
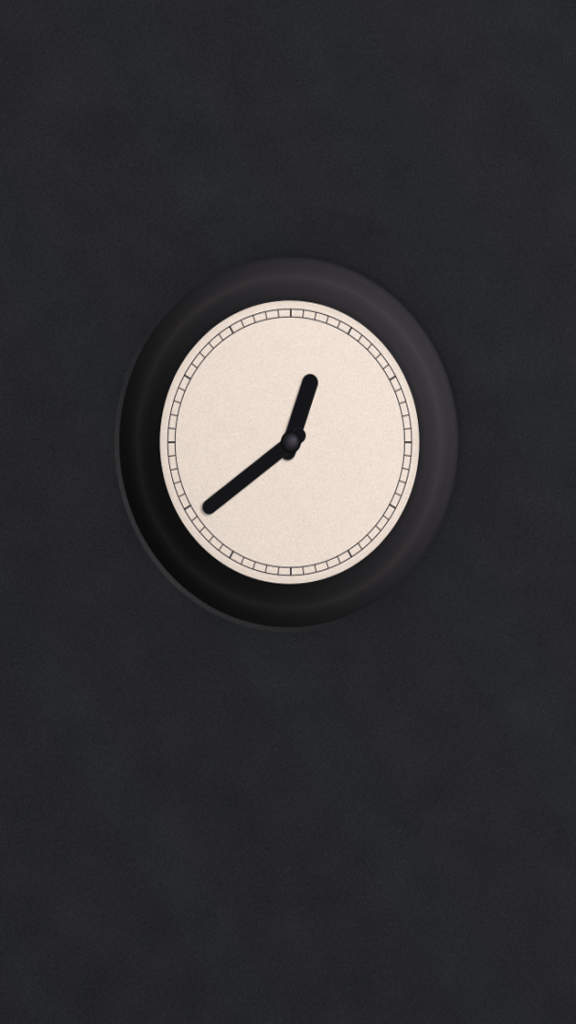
12:39
